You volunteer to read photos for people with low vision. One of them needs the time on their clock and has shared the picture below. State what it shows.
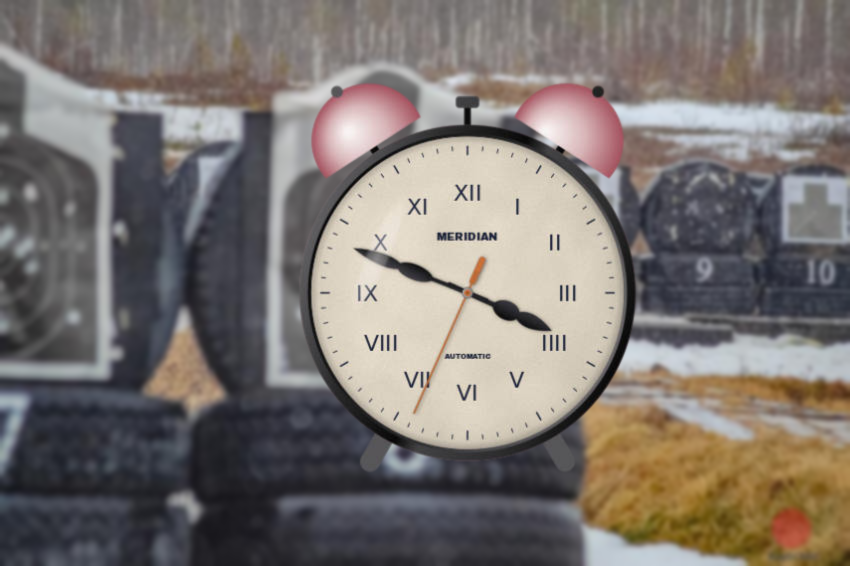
3:48:34
